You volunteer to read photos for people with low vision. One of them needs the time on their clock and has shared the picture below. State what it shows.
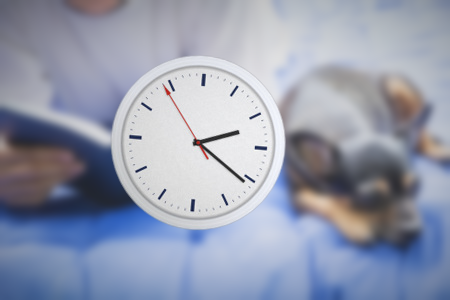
2:20:54
